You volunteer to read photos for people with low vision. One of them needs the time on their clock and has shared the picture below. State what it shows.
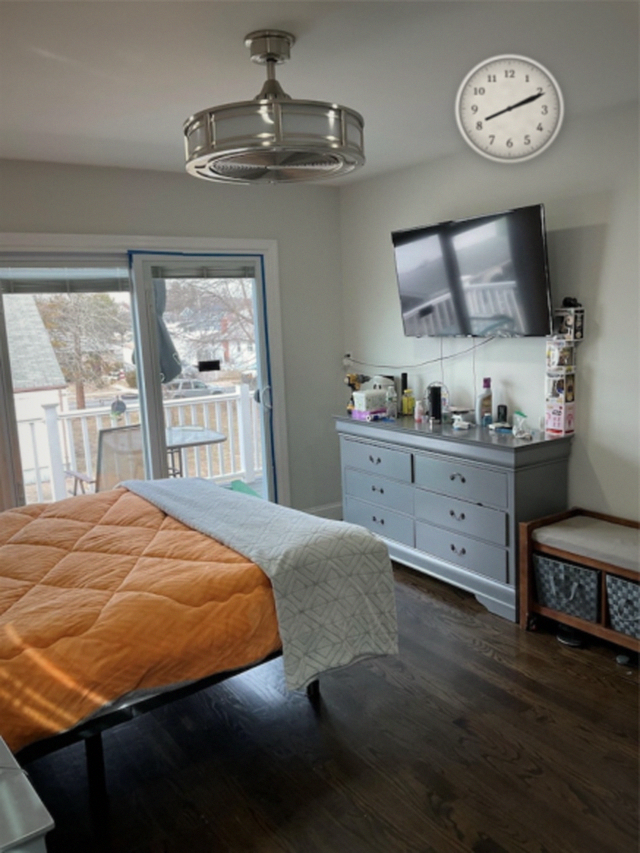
8:11
